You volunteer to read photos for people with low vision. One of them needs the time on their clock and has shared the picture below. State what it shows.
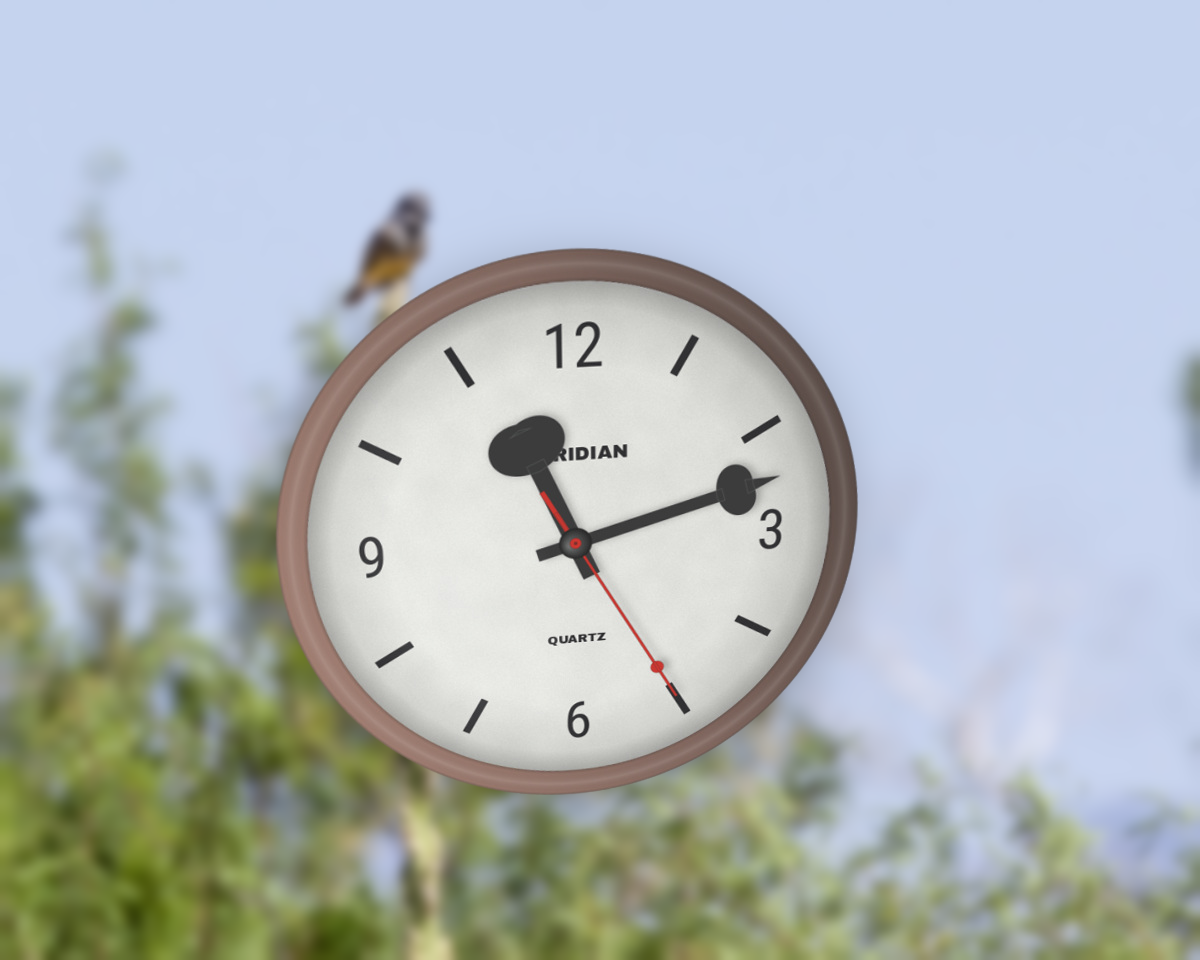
11:12:25
